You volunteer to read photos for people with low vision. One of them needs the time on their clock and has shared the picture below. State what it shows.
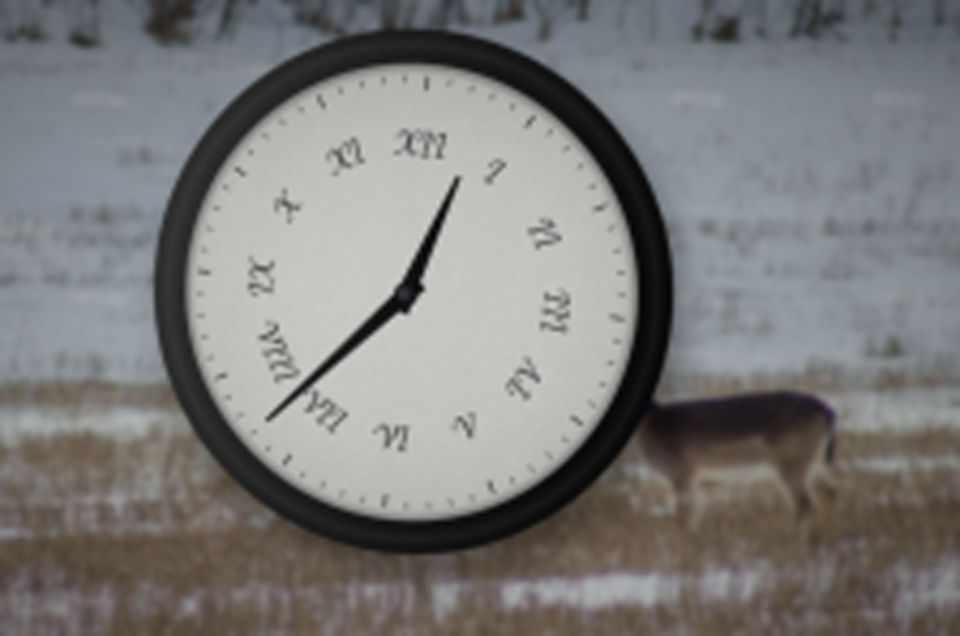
12:37
